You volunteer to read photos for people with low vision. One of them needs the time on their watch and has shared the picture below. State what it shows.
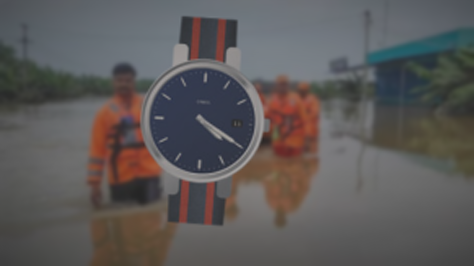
4:20
